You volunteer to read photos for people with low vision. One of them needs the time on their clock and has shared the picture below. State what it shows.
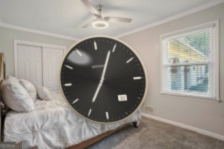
7:04
